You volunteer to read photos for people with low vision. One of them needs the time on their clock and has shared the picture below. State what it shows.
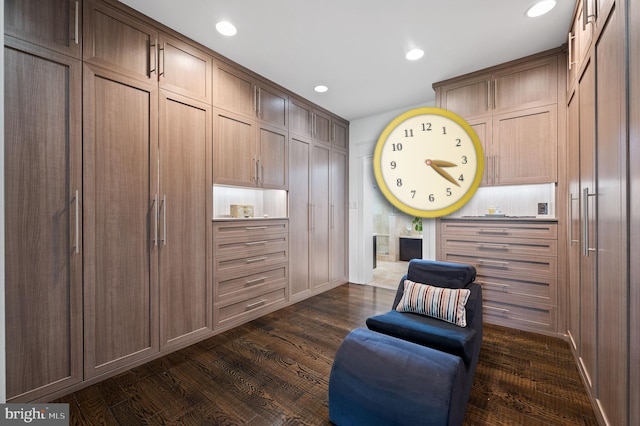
3:22
